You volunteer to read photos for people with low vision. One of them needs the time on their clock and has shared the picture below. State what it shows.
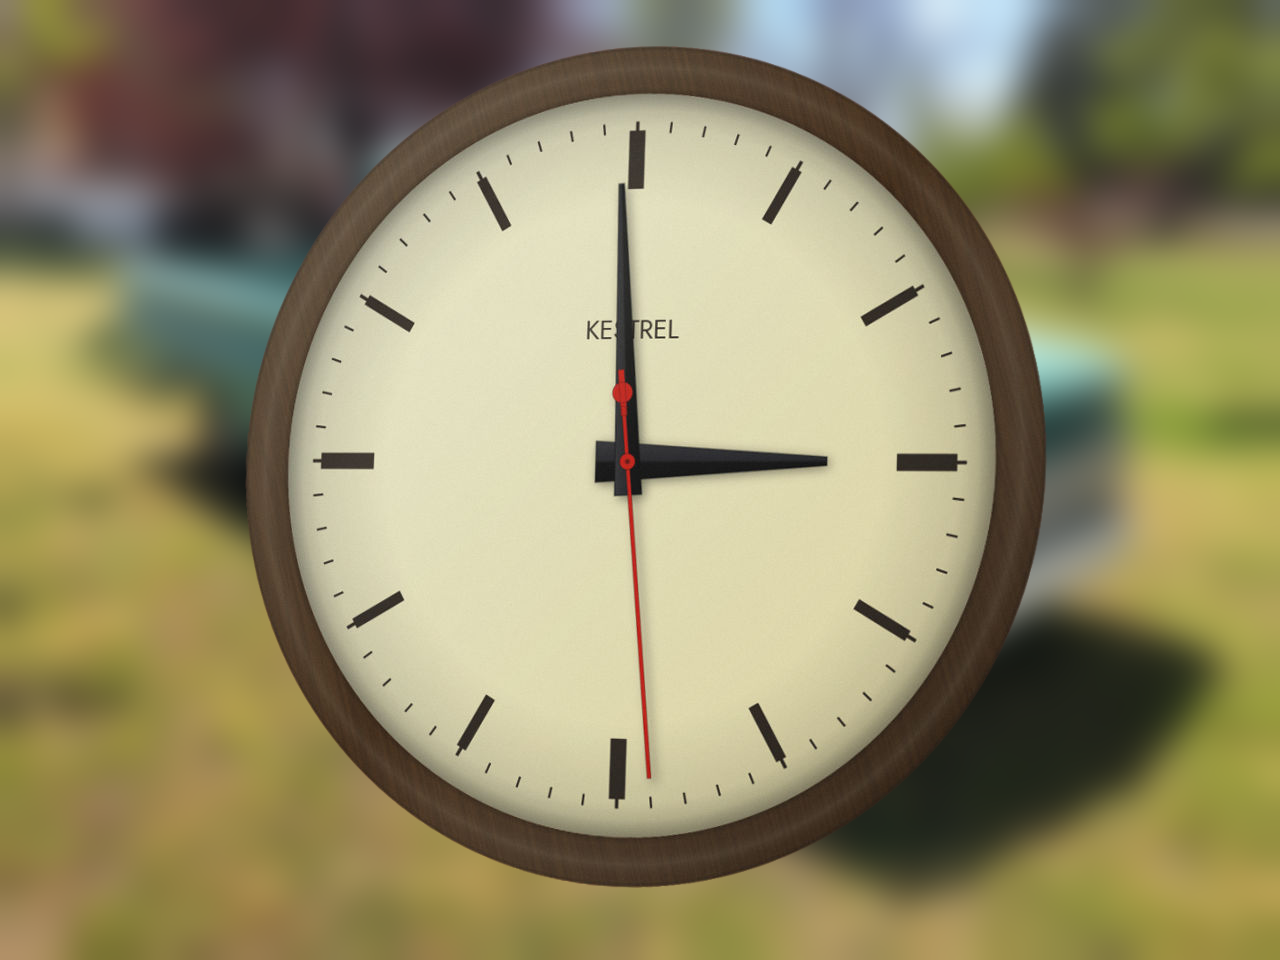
2:59:29
